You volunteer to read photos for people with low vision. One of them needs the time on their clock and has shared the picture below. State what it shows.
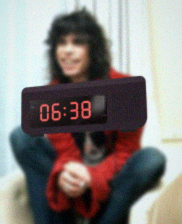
6:38
